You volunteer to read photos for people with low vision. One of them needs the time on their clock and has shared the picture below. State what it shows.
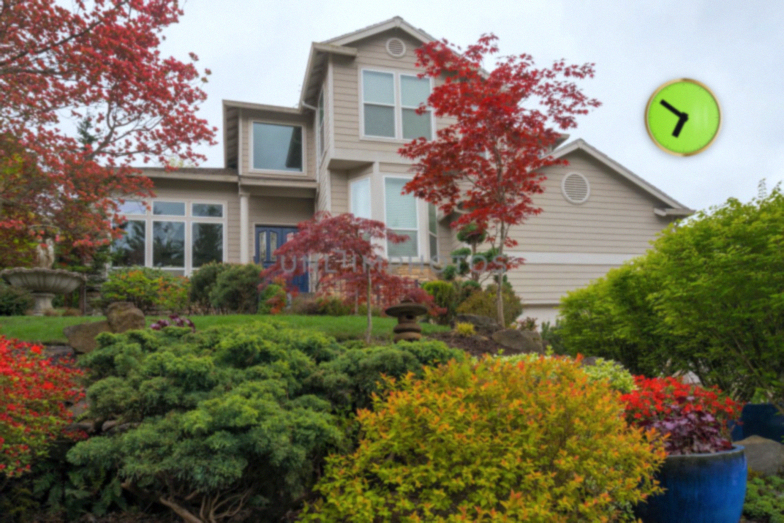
6:51
